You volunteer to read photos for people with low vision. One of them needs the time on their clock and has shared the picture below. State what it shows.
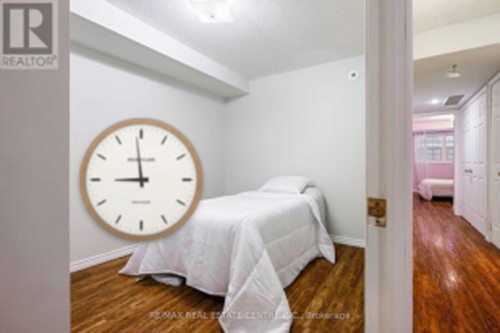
8:59
